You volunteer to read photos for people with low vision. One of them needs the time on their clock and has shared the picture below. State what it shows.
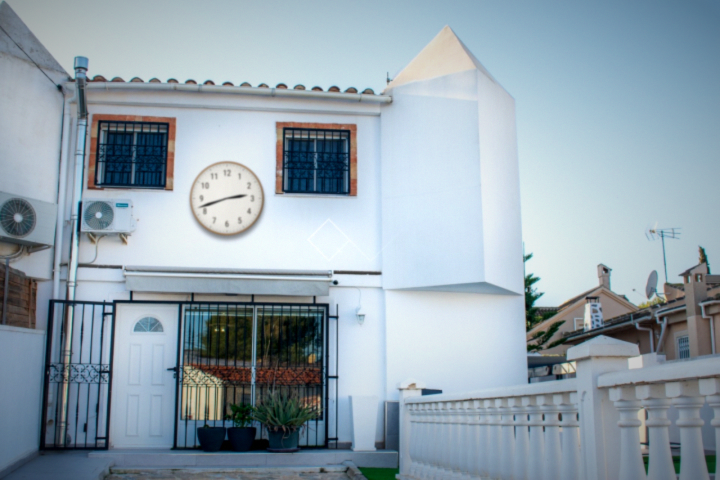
2:42
